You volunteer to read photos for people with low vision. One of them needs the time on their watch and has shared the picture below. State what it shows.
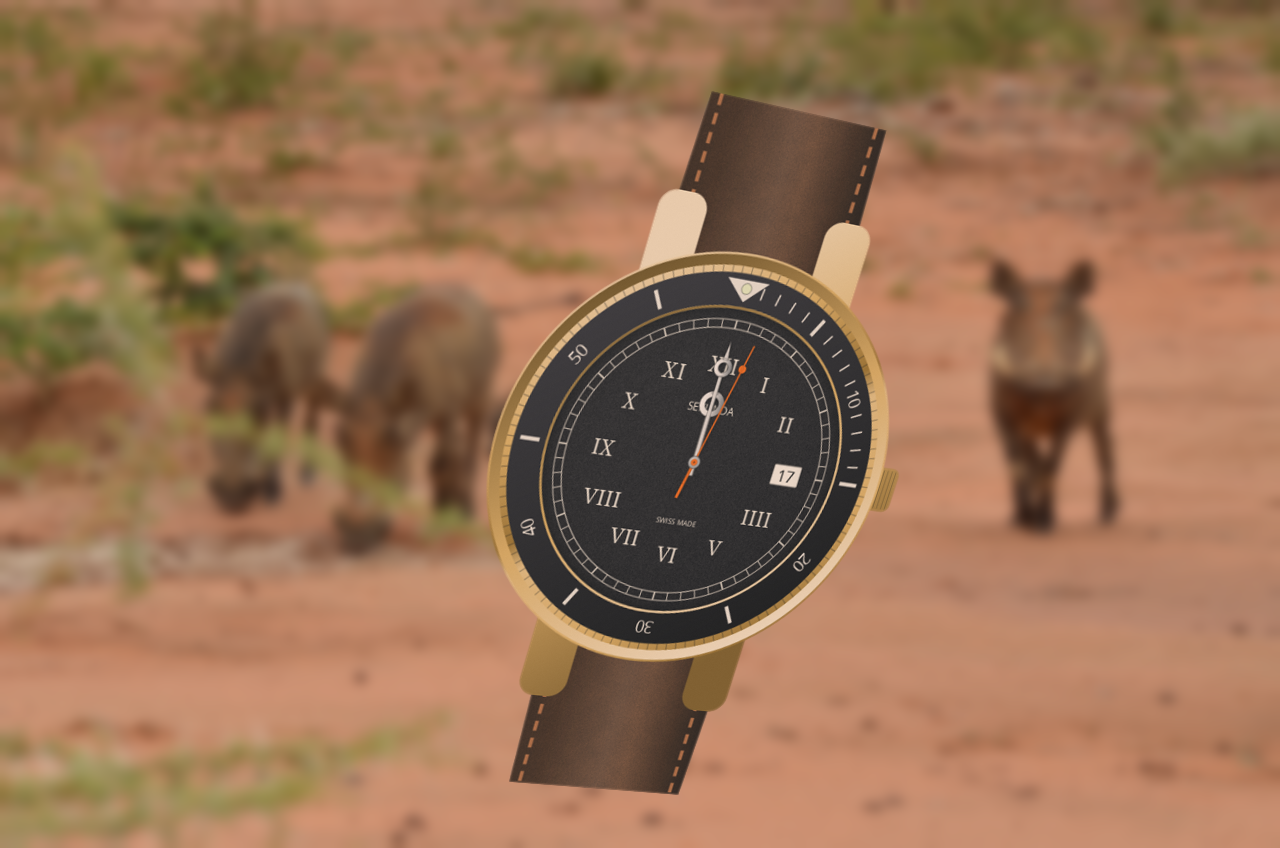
12:00:02
